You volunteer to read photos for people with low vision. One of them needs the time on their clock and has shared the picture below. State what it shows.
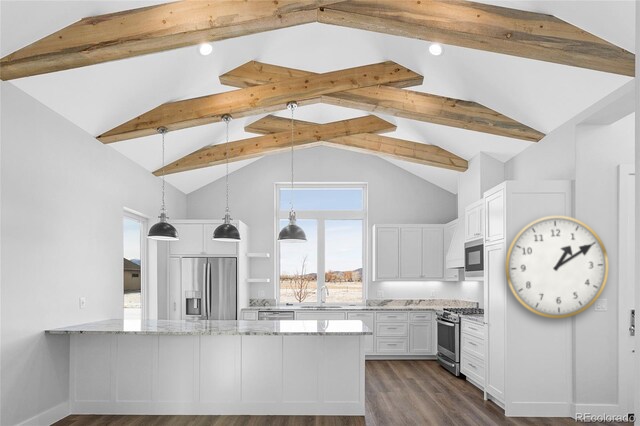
1:10
